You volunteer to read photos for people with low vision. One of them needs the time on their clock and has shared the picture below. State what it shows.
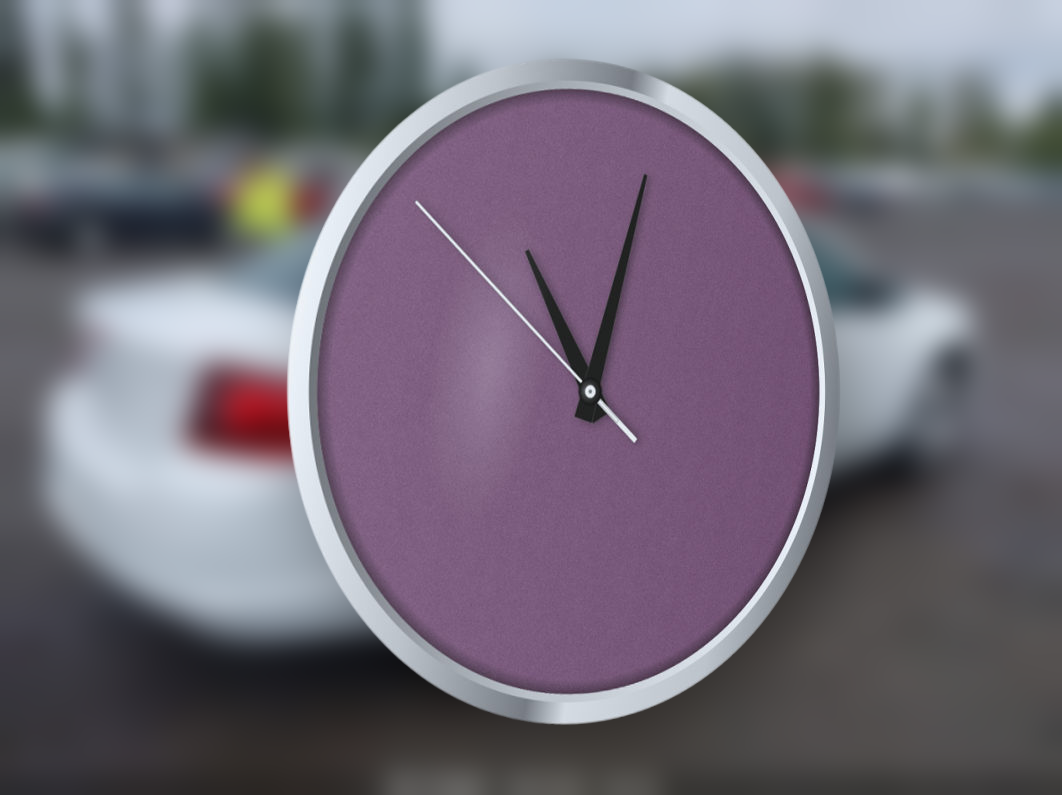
11:02:52
